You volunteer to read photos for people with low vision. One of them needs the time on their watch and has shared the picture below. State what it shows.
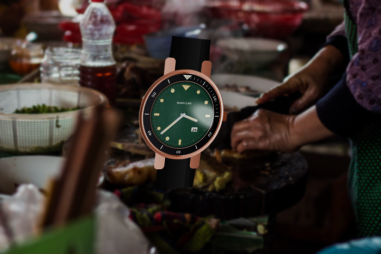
3:38
